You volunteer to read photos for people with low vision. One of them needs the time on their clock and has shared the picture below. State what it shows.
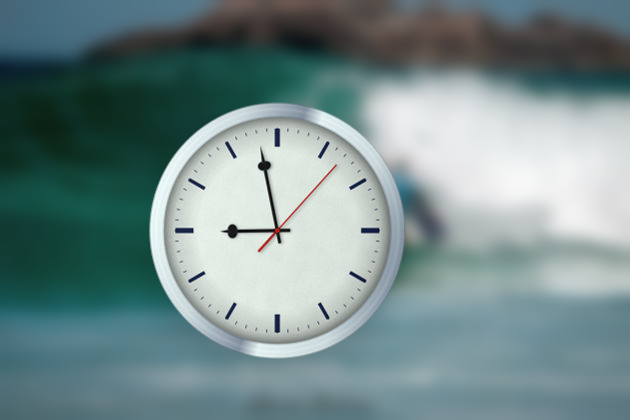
8:58:07
